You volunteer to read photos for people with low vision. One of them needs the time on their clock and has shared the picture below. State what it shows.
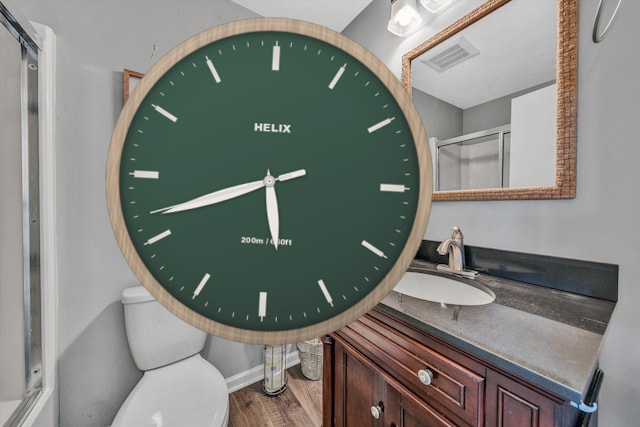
5:41:42
